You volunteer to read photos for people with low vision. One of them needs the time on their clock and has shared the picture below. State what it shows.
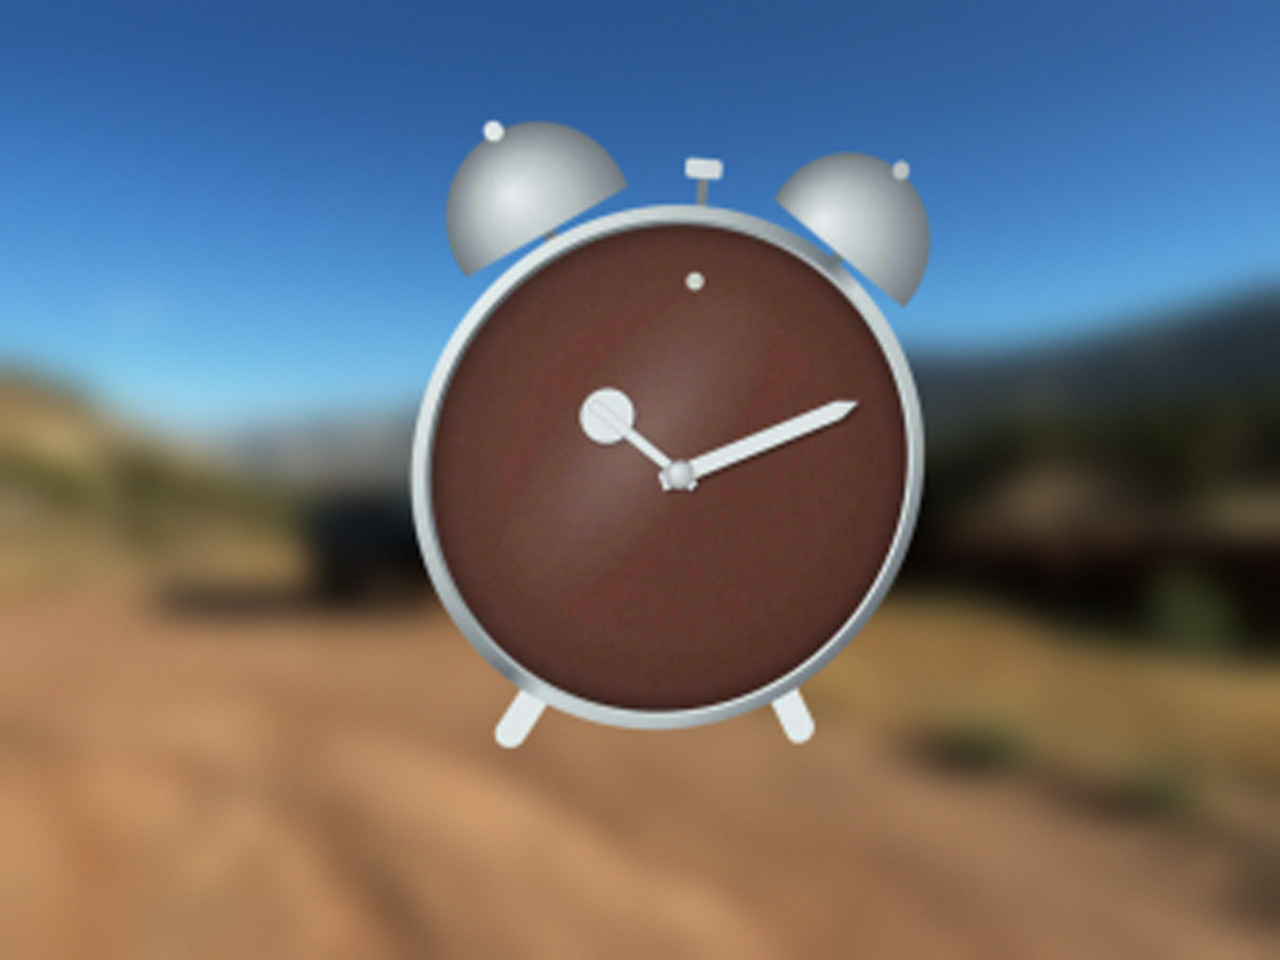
10:11
